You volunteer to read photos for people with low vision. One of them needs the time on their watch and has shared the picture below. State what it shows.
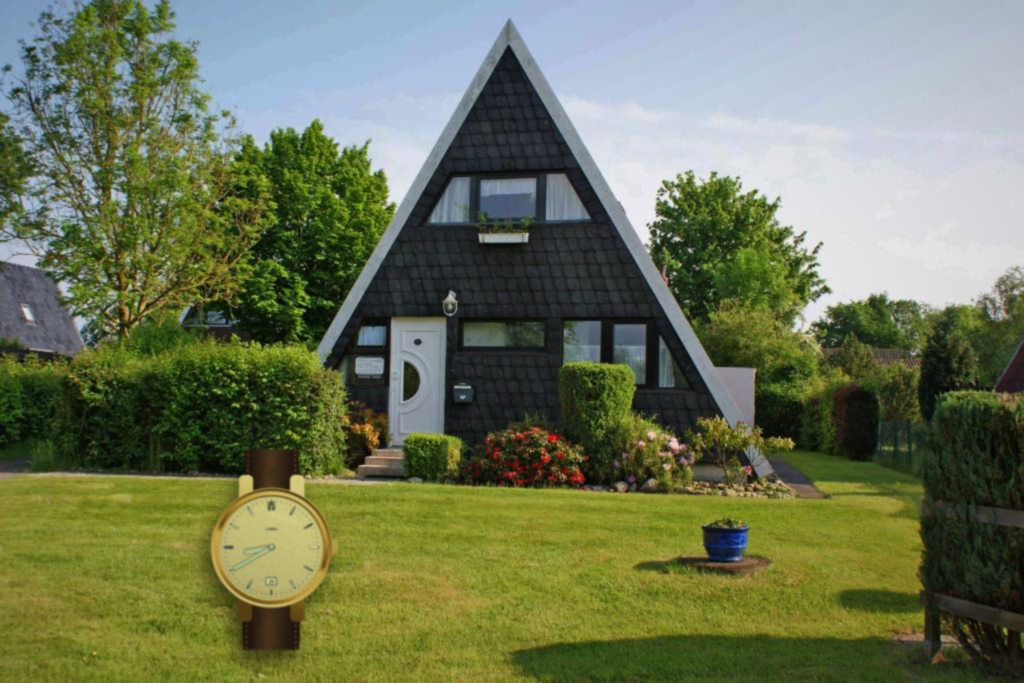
8:40
